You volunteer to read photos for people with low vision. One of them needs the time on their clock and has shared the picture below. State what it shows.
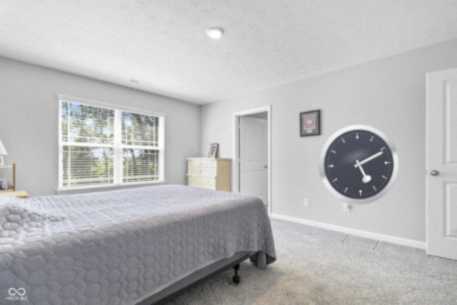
5:11
